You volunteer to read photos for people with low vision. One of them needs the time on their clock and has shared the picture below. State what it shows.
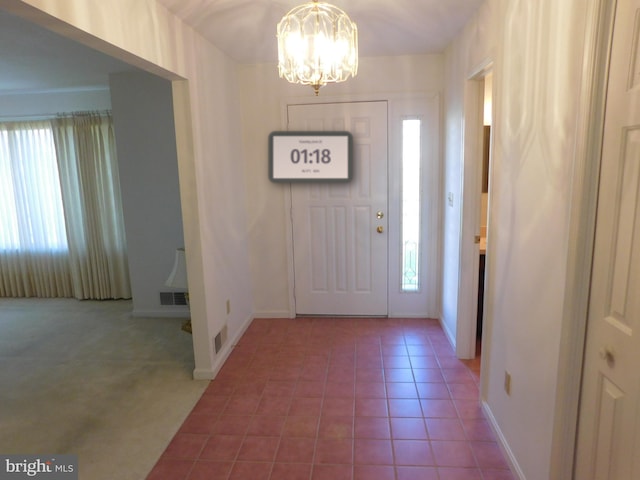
1:18
